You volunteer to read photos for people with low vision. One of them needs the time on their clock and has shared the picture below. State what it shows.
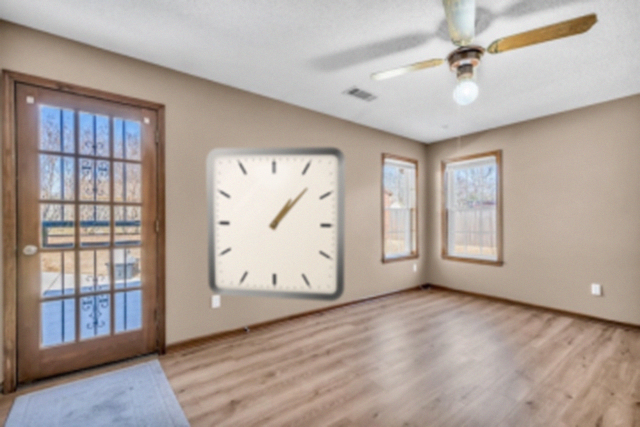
1:07
